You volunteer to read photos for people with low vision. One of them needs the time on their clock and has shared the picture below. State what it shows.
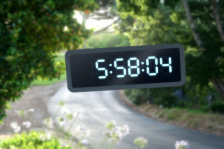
5:58:04
